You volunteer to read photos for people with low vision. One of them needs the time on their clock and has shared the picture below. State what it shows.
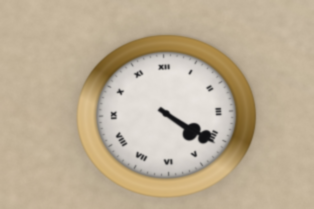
4:21
